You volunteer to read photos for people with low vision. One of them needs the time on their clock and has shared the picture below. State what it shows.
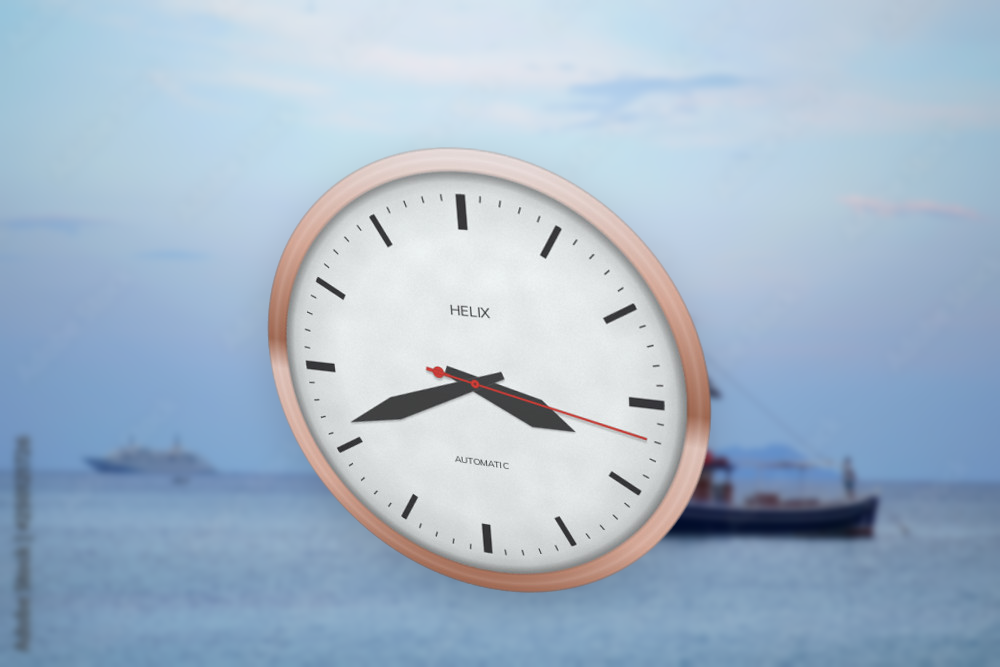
3:41:17
